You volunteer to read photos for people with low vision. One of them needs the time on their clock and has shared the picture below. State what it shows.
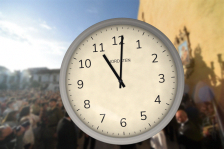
11:01
